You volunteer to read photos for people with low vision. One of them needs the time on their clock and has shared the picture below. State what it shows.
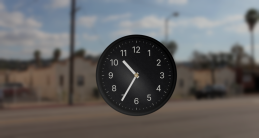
10:35
